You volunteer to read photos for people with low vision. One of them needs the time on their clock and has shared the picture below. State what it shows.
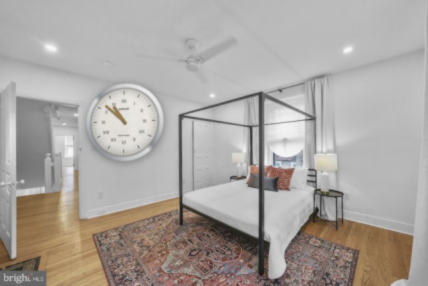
10:52
